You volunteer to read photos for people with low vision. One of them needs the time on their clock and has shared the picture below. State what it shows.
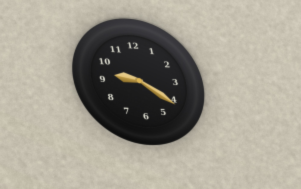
9:21
